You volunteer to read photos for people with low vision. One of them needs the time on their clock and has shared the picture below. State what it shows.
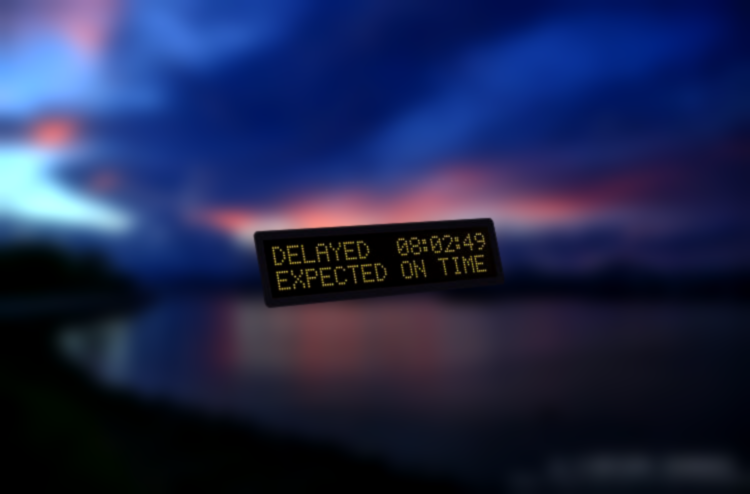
8:02:49
